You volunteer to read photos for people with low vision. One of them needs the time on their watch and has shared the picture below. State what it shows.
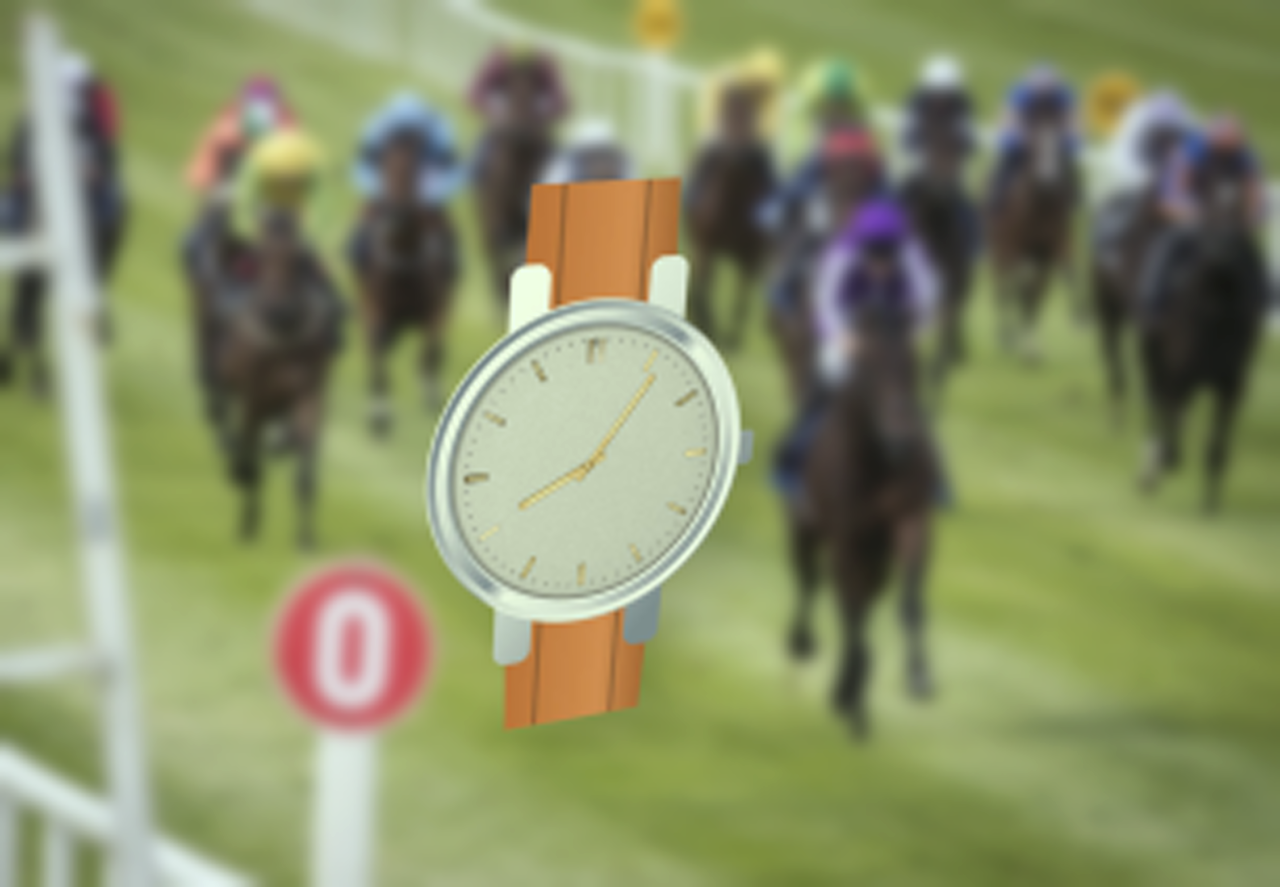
8:06
